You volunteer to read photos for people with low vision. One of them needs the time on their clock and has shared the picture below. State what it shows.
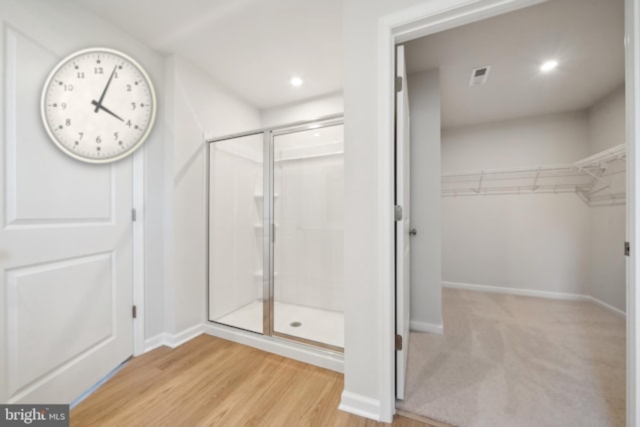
4:04
